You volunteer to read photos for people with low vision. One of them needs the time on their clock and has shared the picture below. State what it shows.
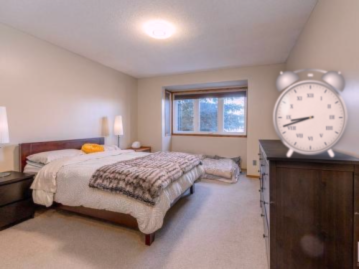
8:42
